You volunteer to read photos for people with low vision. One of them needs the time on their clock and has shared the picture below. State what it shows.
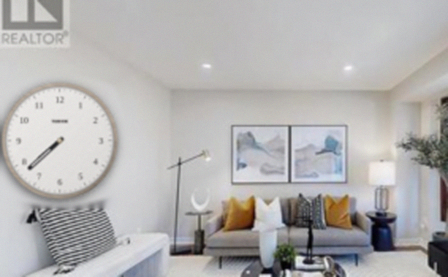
7:38
